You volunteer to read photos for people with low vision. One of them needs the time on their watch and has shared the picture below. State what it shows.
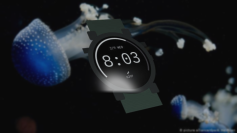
8:03
